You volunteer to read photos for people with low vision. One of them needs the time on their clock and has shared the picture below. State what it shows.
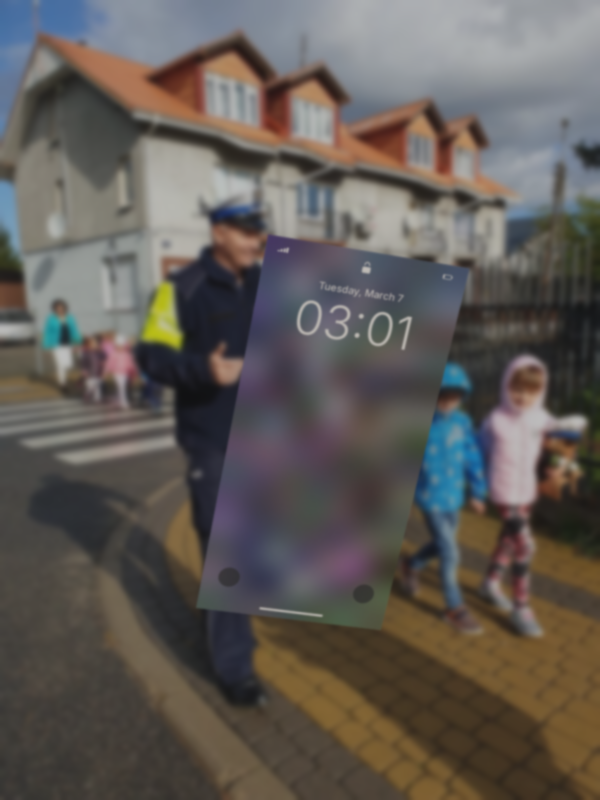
3:01
